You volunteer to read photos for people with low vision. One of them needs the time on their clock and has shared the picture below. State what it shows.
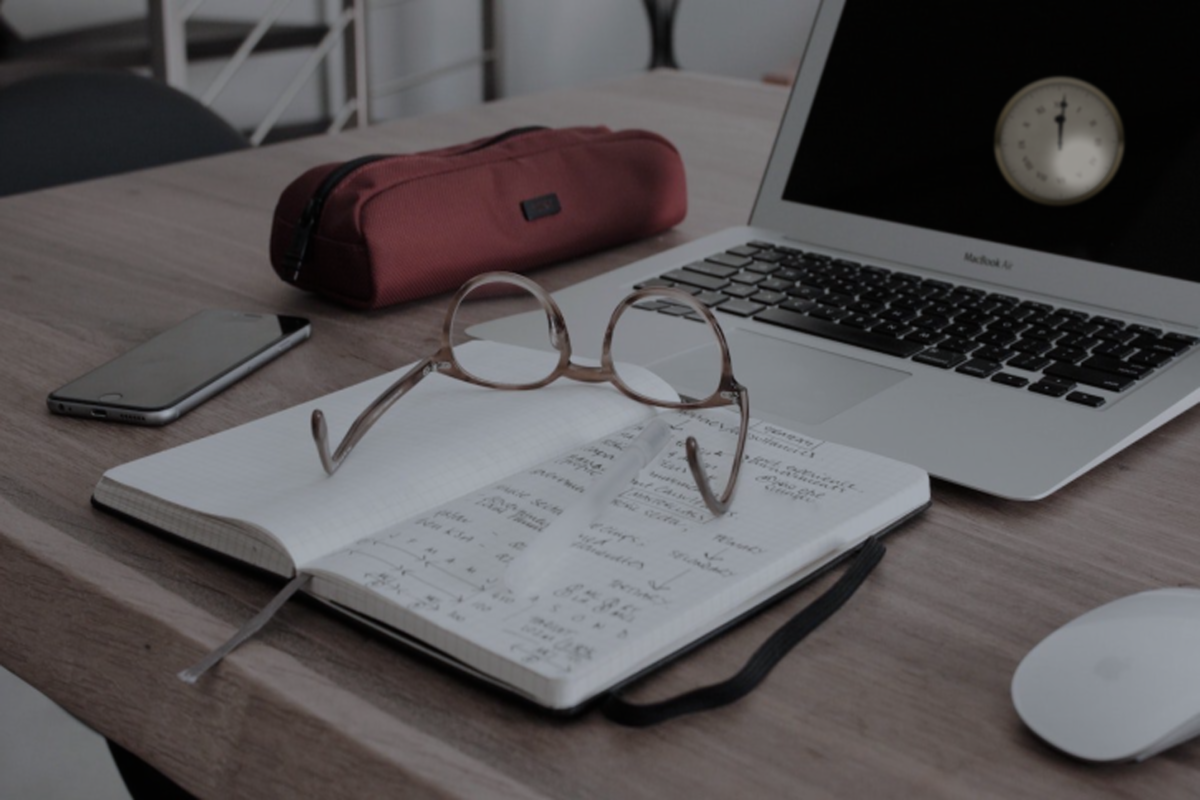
12:01
